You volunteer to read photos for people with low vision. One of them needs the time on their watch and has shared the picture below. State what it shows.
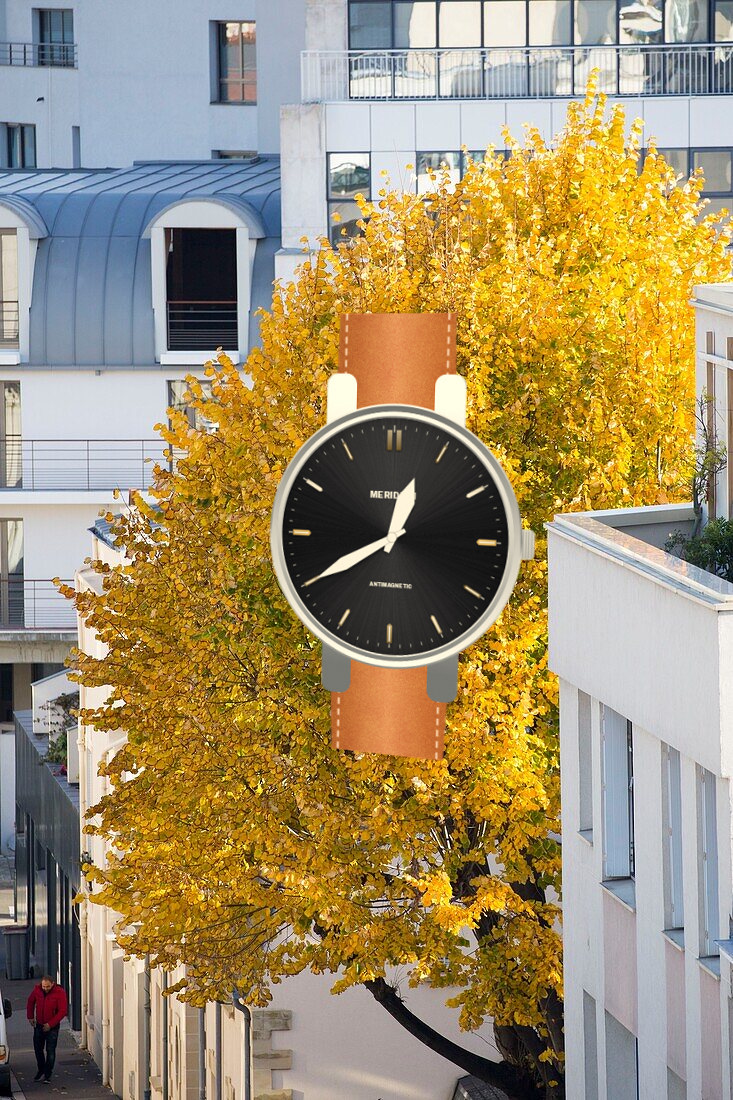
12:40
